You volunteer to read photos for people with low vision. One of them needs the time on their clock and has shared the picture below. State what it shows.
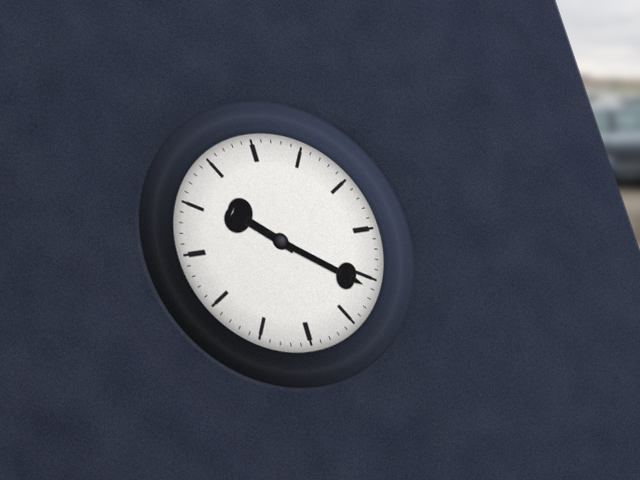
10:21
